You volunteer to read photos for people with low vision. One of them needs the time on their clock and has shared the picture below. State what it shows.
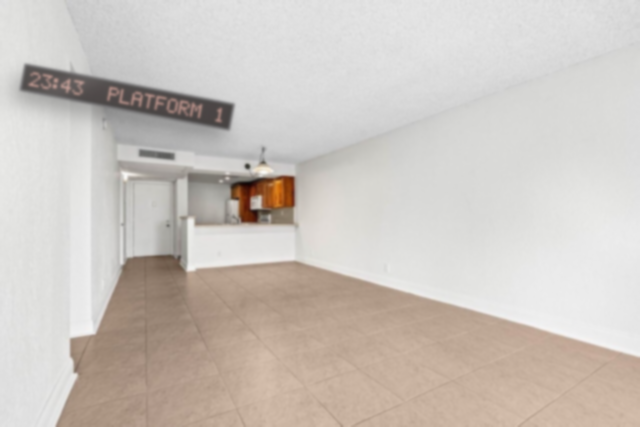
23:43
